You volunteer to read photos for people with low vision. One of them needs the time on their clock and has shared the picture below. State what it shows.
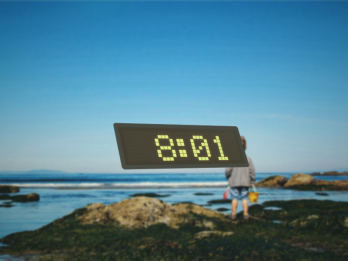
8:01
